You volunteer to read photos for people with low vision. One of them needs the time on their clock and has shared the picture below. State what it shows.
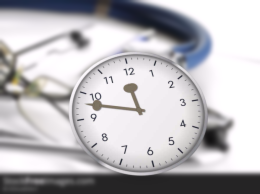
11:48
